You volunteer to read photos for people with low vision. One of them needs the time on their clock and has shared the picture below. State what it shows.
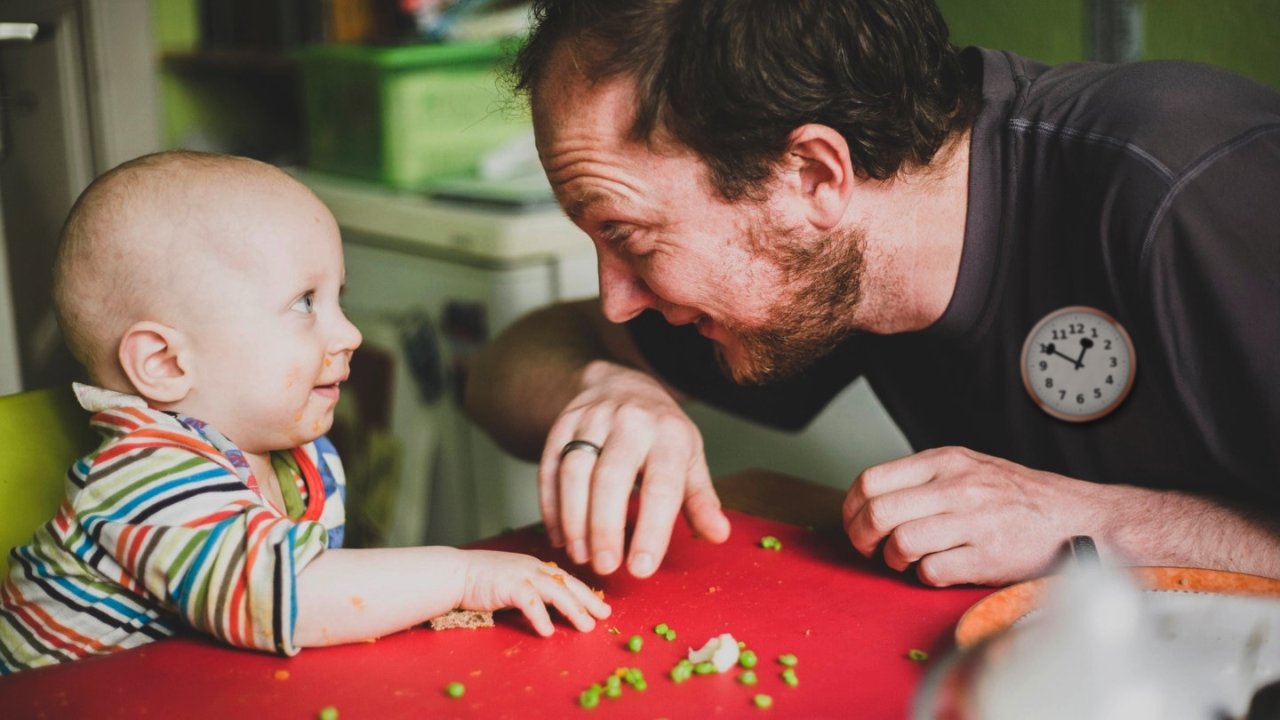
12:50
